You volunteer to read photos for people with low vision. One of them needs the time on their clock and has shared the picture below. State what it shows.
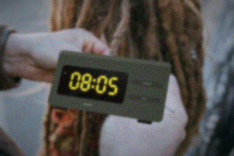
8:05
